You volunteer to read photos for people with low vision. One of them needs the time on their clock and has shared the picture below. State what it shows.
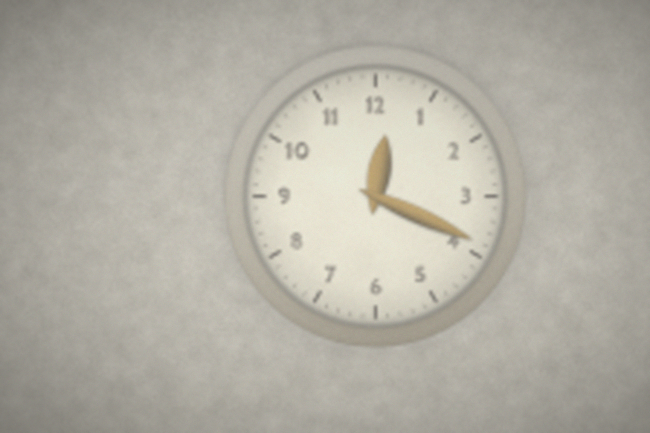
12:19
